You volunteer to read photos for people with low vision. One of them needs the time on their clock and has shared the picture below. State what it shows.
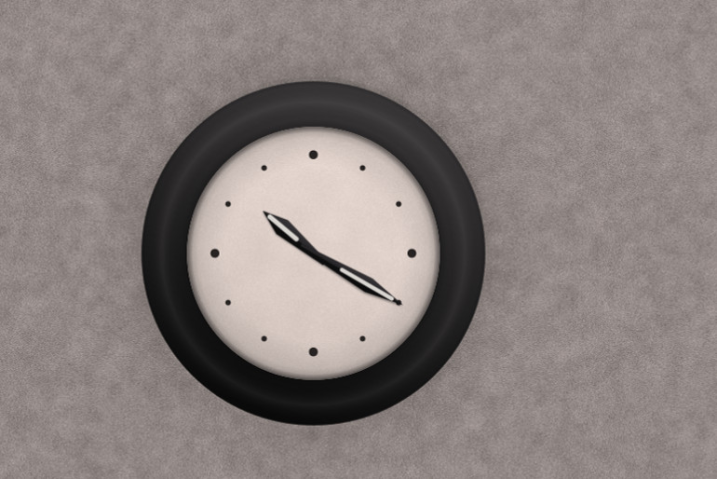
10:20
